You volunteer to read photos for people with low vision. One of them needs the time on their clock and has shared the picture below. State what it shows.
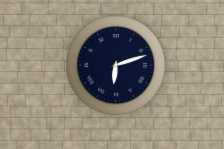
6:12
